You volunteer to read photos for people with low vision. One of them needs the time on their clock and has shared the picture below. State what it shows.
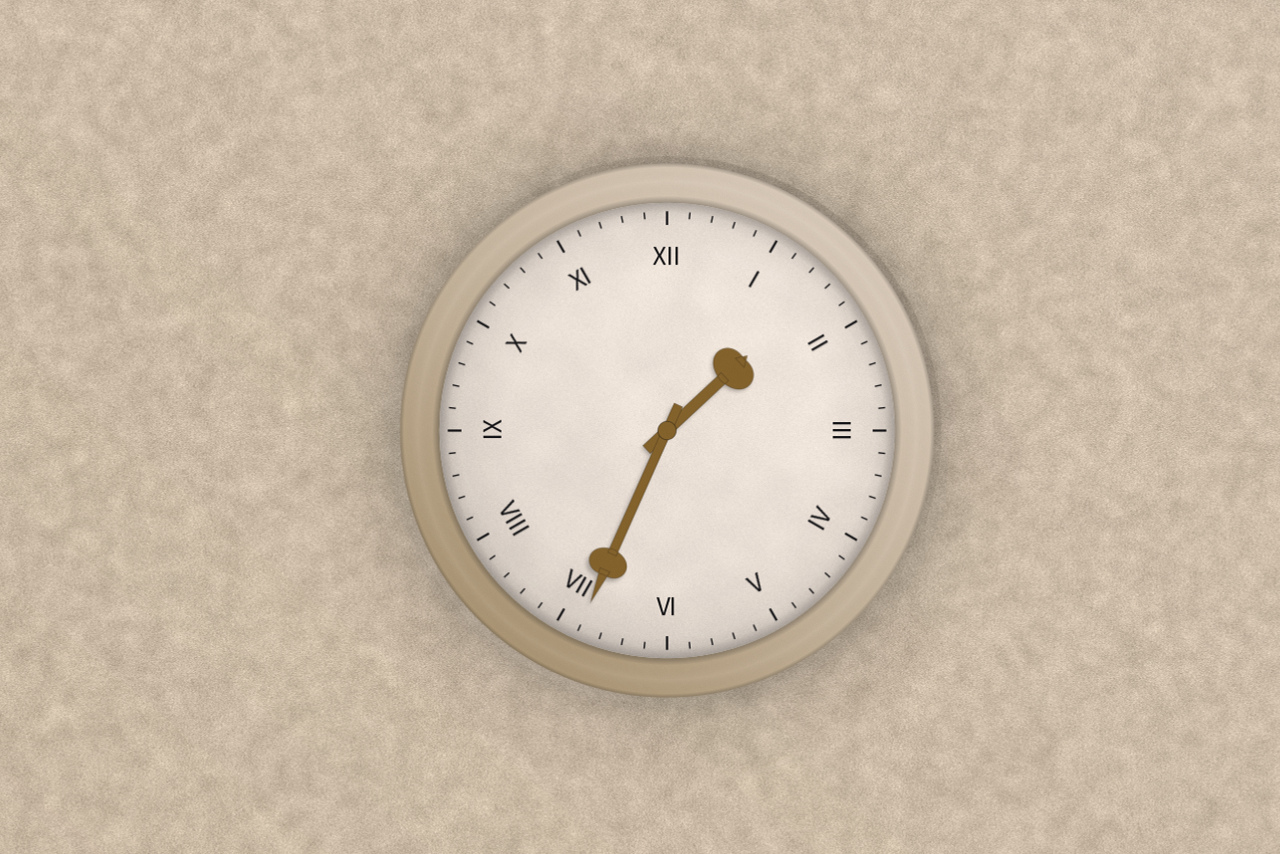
1:34
